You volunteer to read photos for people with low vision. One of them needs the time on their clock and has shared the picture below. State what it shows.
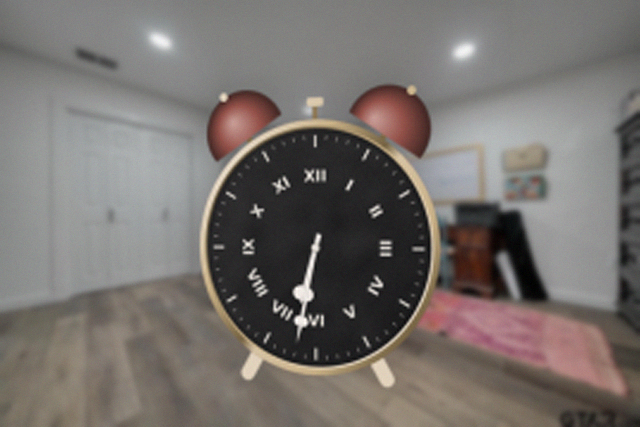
6:32
